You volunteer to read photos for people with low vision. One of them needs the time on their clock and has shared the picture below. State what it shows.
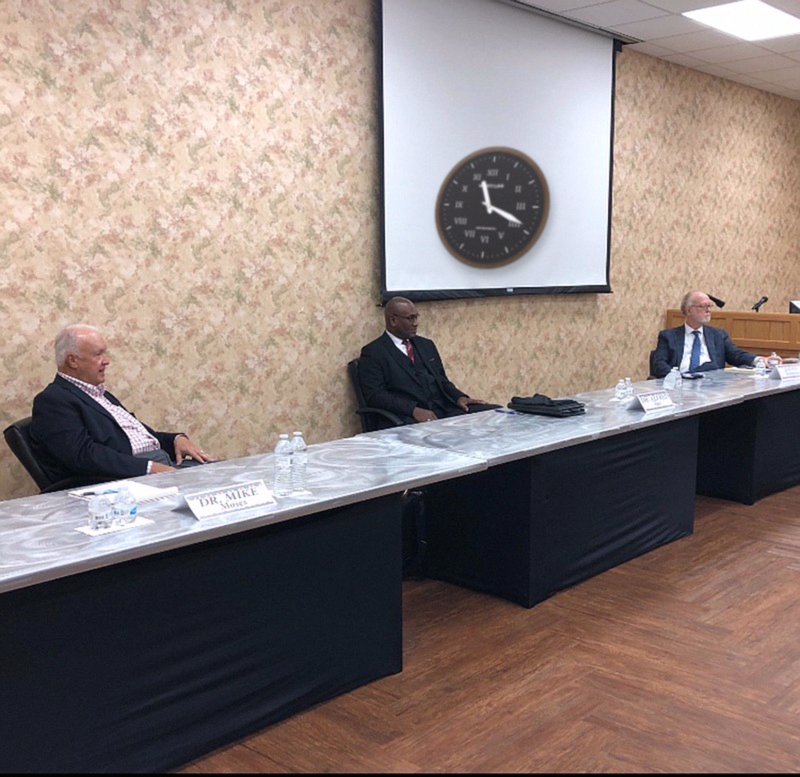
11:19
